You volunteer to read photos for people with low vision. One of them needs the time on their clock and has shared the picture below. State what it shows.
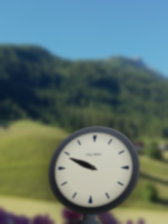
9:49
